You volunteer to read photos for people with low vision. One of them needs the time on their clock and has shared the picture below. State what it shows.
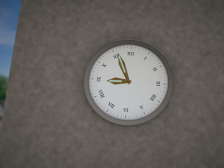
8:56
